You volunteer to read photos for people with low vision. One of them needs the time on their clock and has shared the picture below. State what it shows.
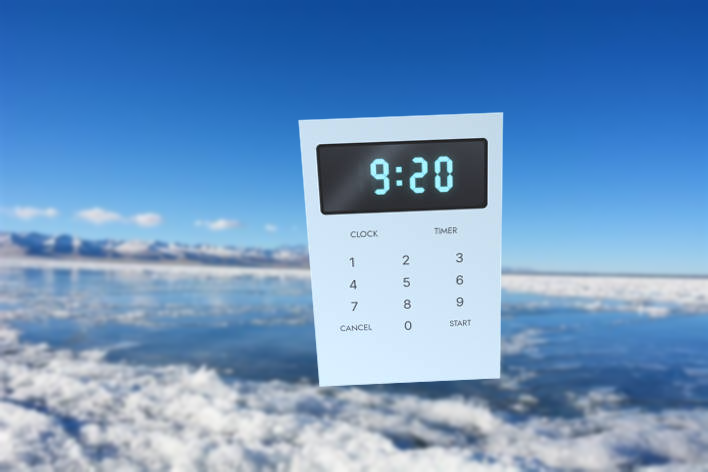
9:20
